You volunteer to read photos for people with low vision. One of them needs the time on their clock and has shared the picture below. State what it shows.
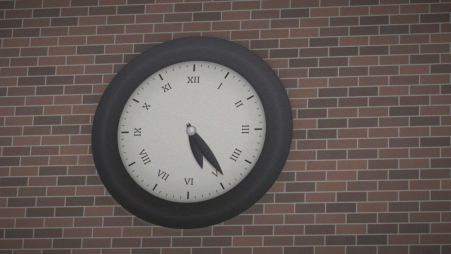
5:24
